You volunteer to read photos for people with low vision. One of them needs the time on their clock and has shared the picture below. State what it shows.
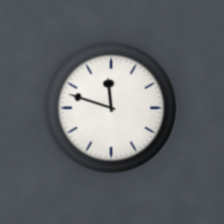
11:48
